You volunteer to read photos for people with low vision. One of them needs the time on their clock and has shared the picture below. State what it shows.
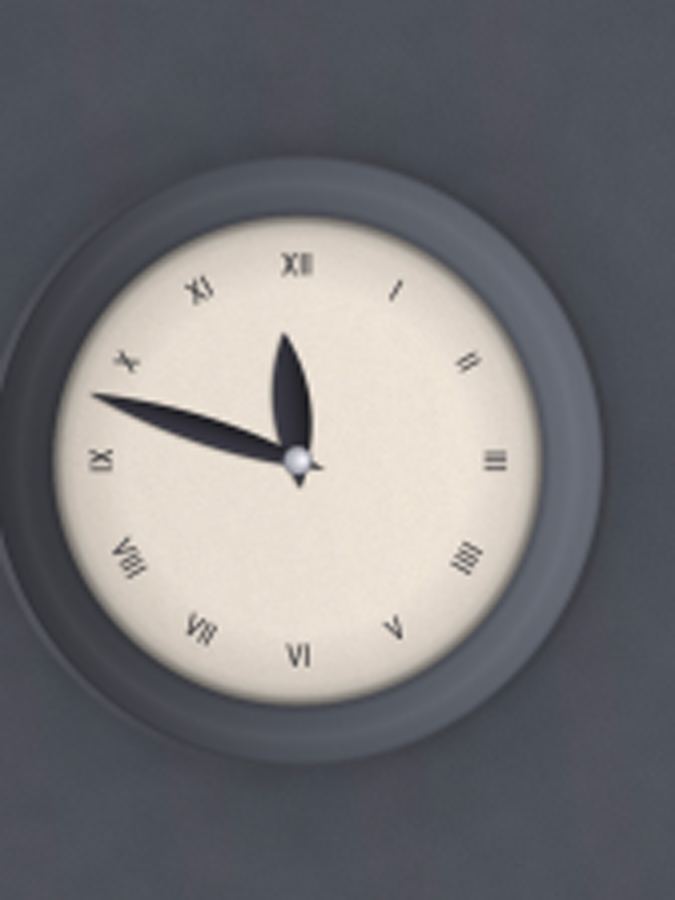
11:48
